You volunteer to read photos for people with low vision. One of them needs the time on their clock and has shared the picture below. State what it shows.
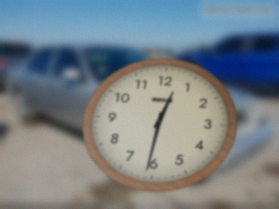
12:31
